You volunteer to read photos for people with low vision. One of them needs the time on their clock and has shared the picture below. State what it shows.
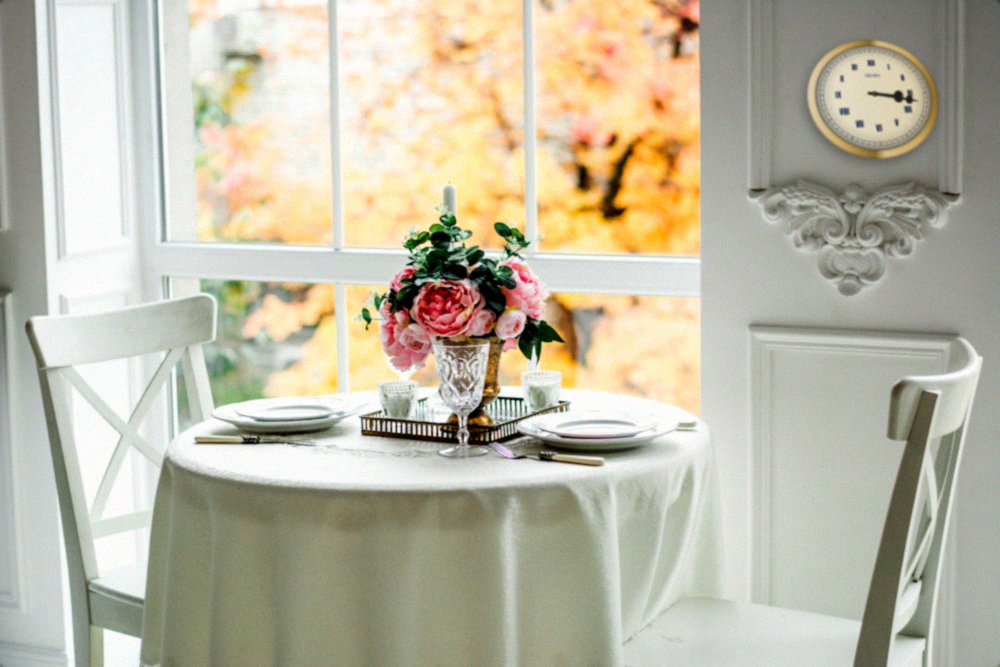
3:17
